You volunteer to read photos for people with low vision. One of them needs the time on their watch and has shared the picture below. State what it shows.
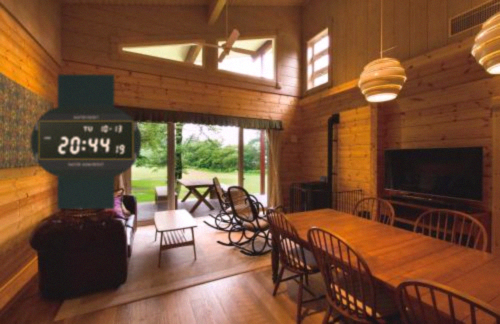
20:44
